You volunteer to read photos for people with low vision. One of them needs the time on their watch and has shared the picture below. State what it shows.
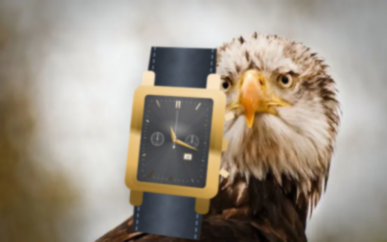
11:18
